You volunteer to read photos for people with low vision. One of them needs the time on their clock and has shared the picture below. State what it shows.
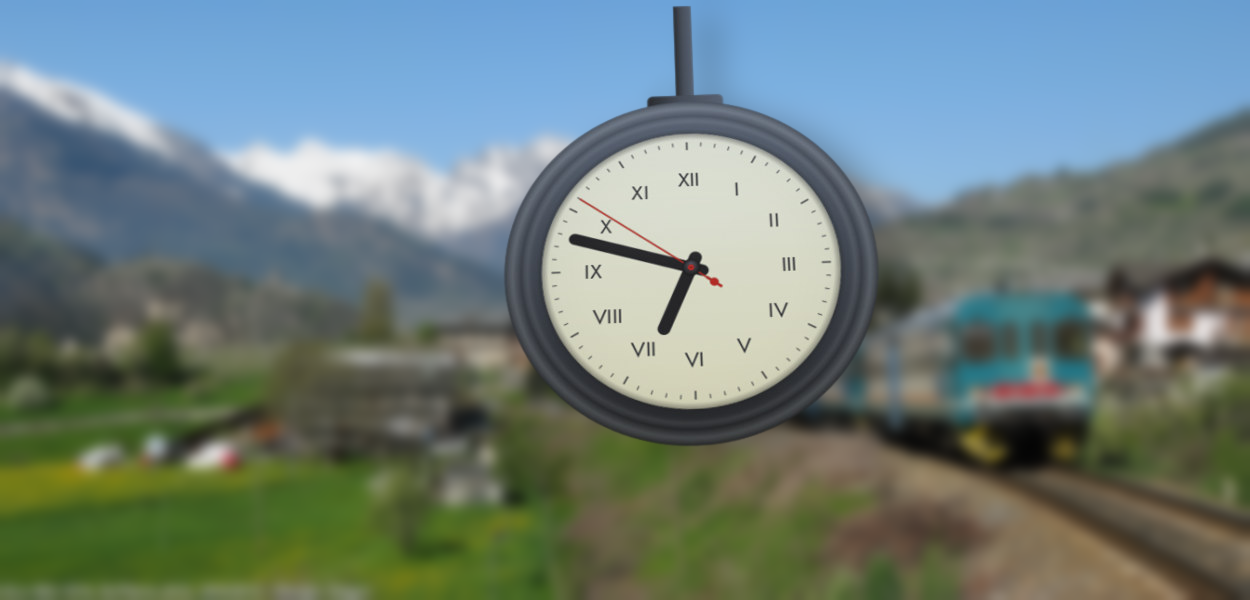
6:47:51
